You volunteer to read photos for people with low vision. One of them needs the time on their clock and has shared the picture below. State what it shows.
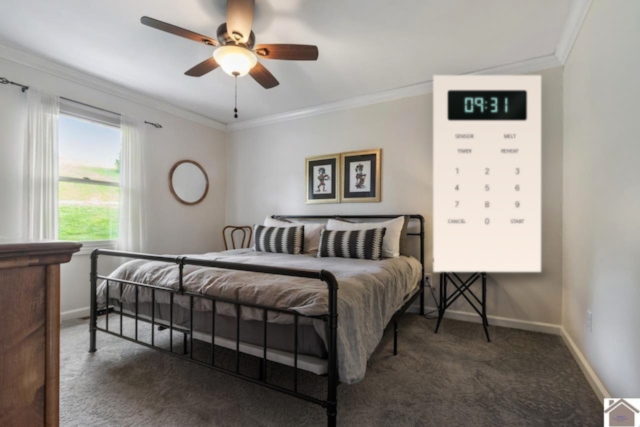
9:31
